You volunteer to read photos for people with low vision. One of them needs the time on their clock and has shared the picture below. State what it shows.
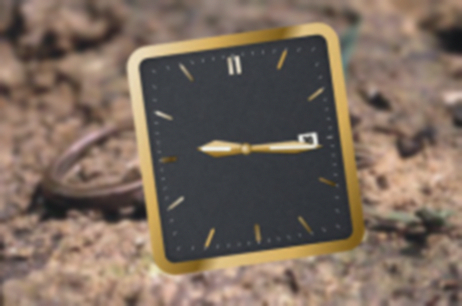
9:16
